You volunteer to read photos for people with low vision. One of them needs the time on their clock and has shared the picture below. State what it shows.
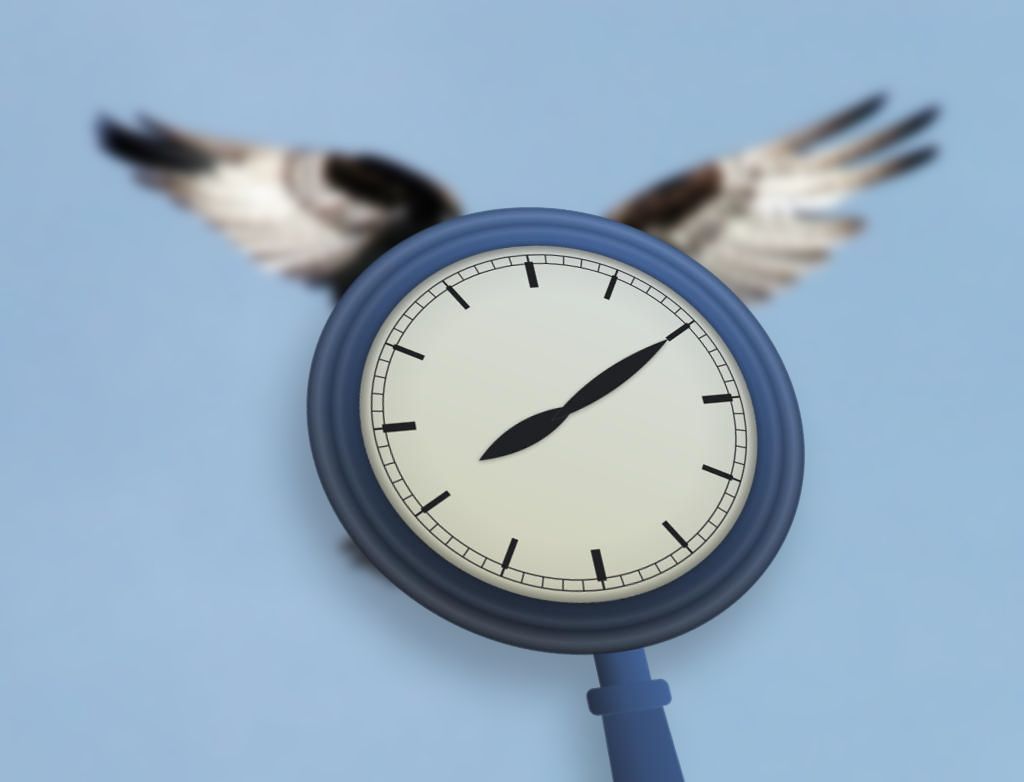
8:10
